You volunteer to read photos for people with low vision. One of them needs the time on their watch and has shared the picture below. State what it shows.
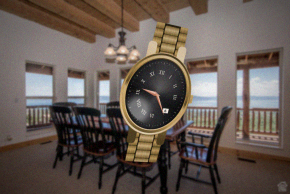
9:24
